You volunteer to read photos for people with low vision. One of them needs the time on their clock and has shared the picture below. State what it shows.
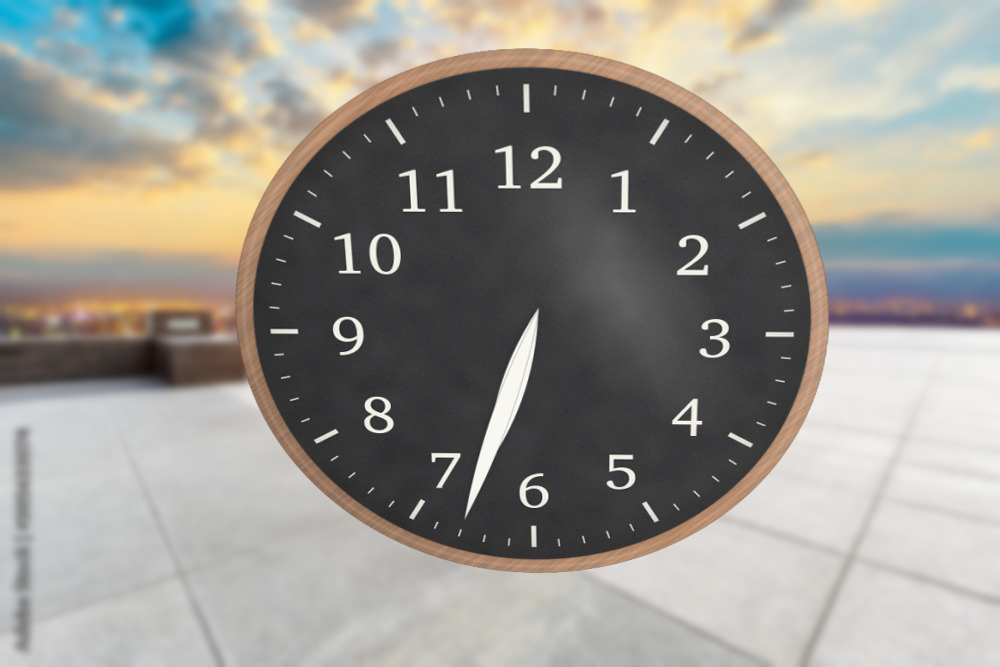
6:33
